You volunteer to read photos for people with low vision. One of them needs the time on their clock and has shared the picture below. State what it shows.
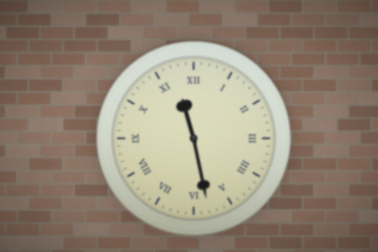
11:28
